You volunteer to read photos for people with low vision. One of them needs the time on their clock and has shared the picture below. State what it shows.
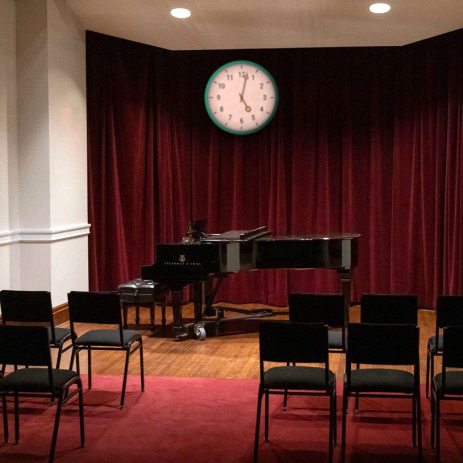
5:02
